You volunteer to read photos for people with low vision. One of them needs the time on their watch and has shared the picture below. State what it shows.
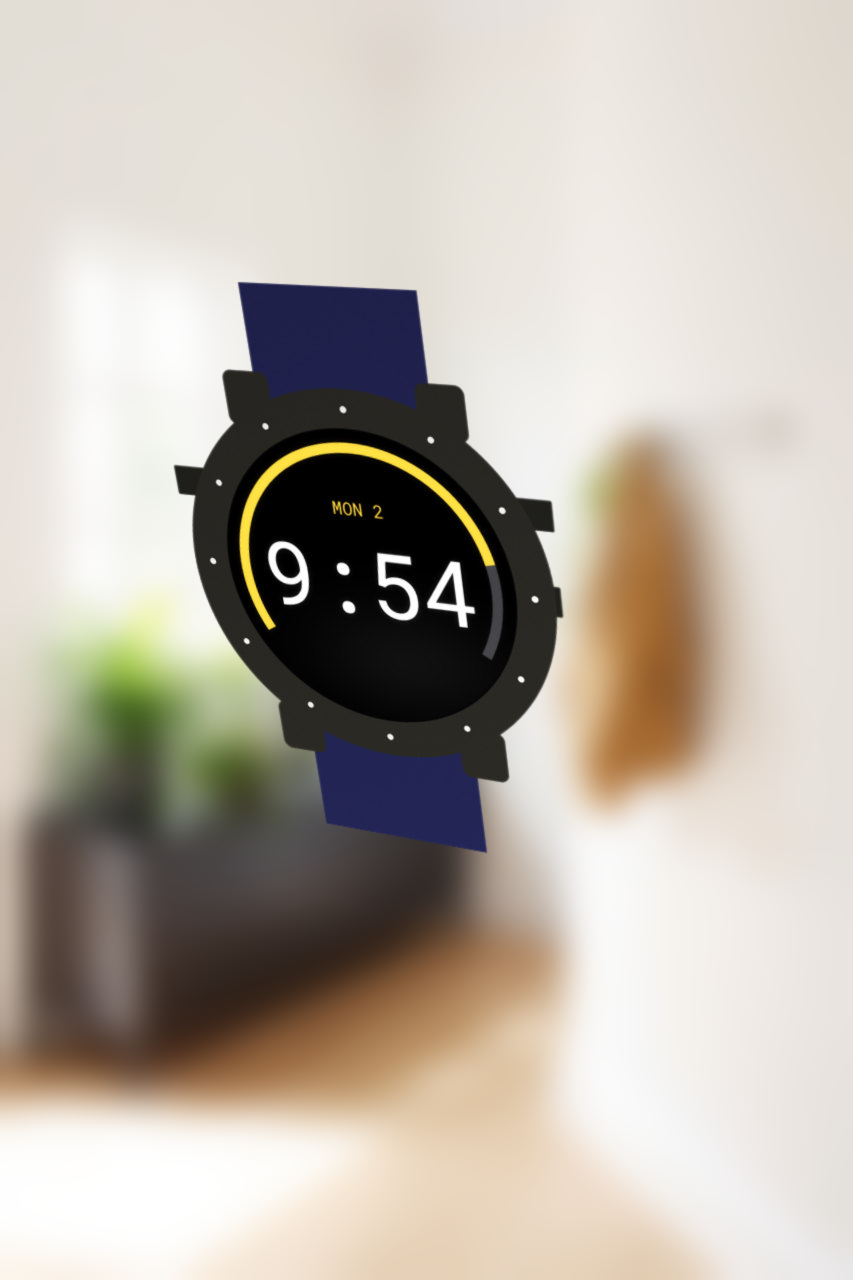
9:54
